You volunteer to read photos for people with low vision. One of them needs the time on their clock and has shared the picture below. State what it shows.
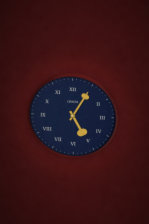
5:05
